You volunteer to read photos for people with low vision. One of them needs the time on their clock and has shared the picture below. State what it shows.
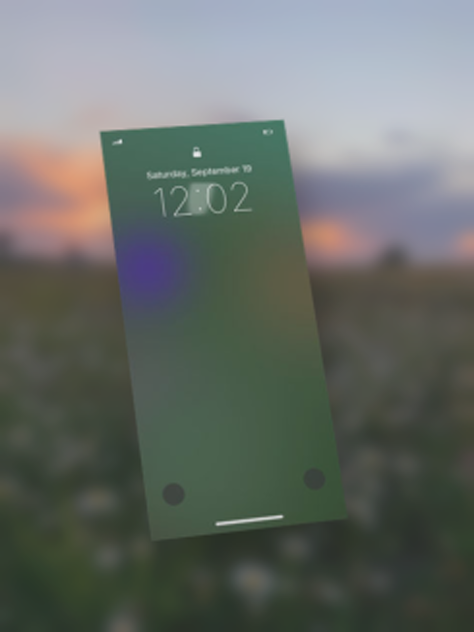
12:02
